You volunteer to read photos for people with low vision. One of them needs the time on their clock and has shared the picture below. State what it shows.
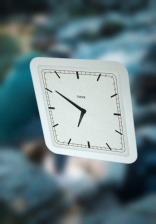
6:51
